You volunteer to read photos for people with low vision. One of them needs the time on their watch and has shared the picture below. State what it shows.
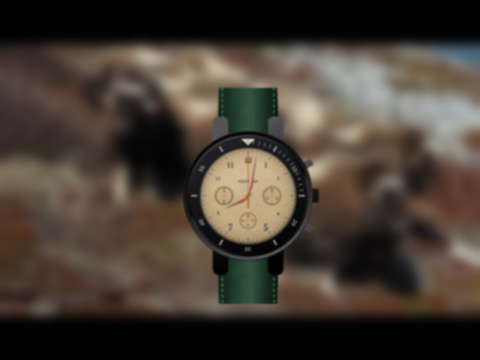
8:02
